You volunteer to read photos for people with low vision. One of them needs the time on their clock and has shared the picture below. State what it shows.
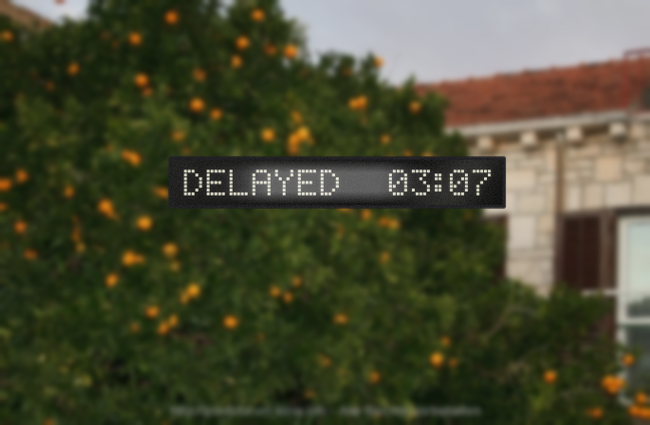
3:07
